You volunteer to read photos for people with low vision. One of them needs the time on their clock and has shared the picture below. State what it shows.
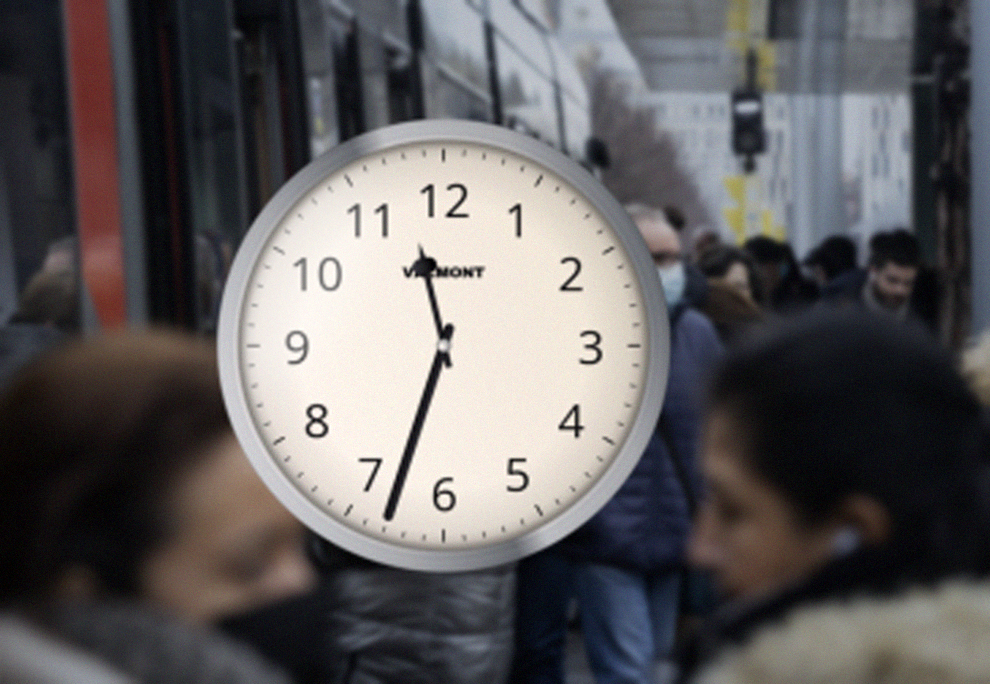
11:33
